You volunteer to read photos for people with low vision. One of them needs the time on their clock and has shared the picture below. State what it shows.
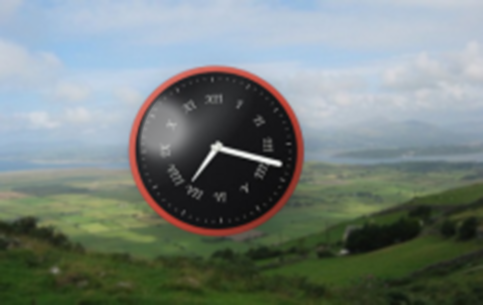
7:18
